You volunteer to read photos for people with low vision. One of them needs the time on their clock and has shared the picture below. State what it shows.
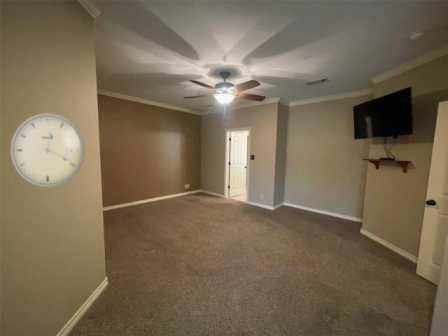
12:19
